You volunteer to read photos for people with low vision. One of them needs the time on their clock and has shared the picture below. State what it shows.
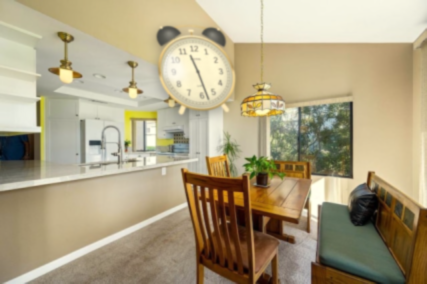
11:28
